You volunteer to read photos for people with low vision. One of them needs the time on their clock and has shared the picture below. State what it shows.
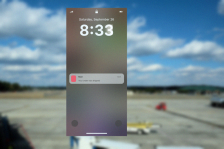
8:33
